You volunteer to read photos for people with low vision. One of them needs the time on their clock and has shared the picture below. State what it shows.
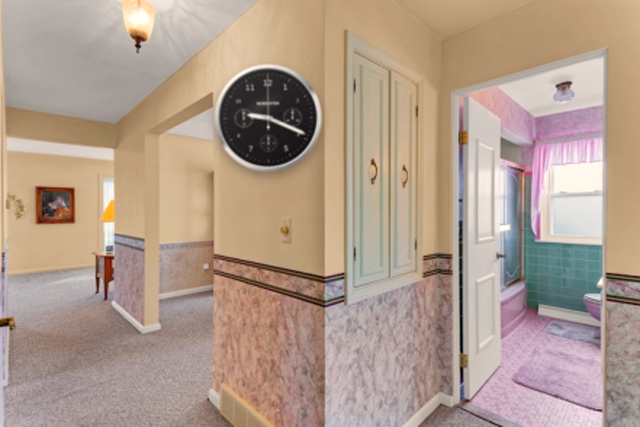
9:19
